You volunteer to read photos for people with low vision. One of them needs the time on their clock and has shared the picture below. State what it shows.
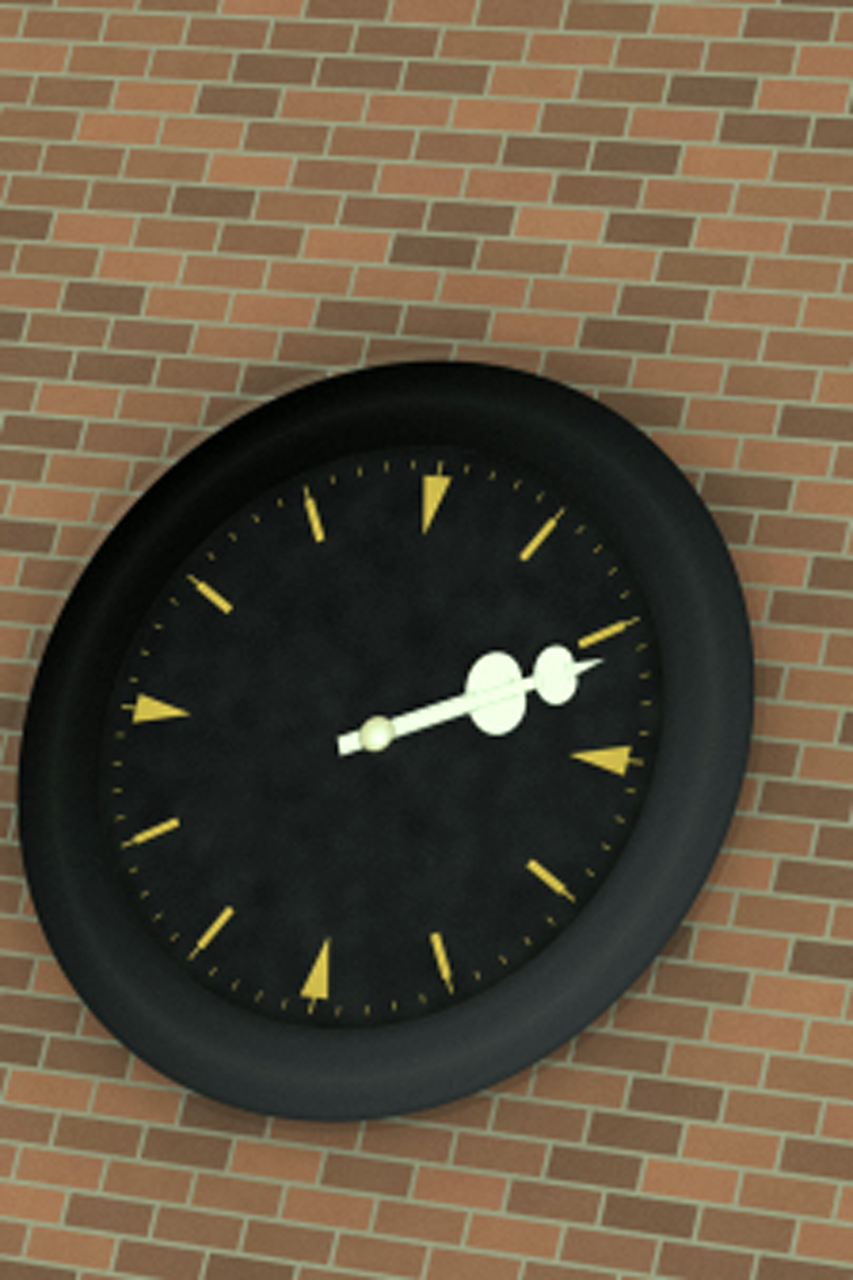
2:11
